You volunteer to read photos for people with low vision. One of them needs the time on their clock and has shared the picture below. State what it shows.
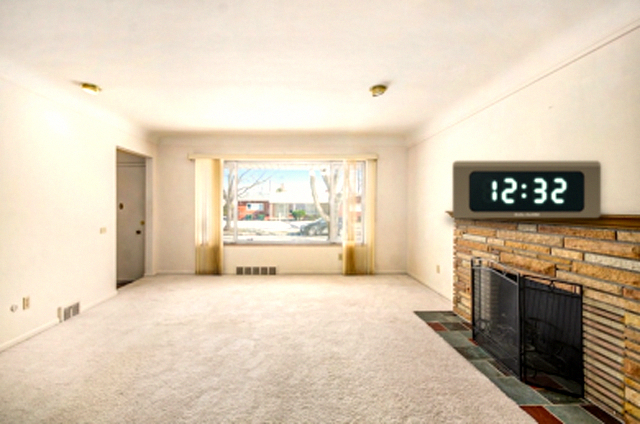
12:32
